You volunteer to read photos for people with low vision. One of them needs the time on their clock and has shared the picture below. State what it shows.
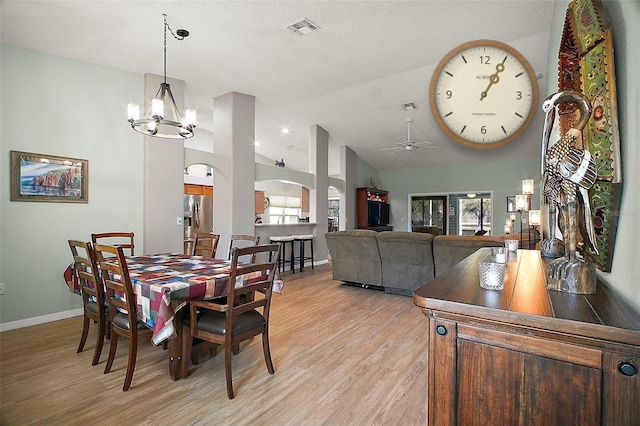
1:05
